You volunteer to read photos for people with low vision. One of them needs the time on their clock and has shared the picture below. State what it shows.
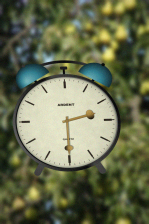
2:30
